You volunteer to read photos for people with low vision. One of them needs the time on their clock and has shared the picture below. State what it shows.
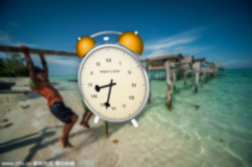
8:33
